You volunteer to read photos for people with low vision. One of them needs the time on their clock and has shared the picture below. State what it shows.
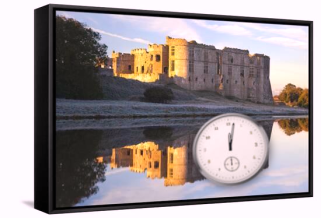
12:02
